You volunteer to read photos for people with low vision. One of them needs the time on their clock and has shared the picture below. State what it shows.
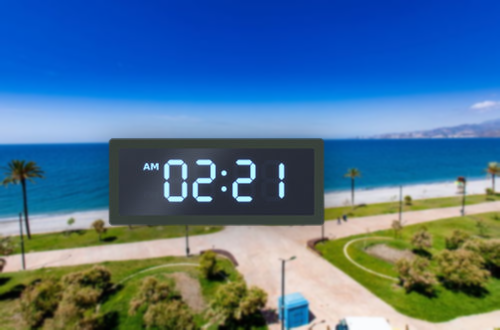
2:21
